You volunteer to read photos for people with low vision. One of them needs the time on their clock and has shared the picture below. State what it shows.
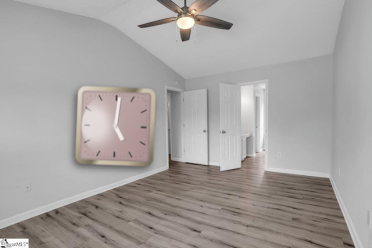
5:01
